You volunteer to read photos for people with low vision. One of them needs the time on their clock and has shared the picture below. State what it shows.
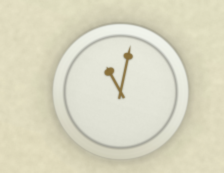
11:02
